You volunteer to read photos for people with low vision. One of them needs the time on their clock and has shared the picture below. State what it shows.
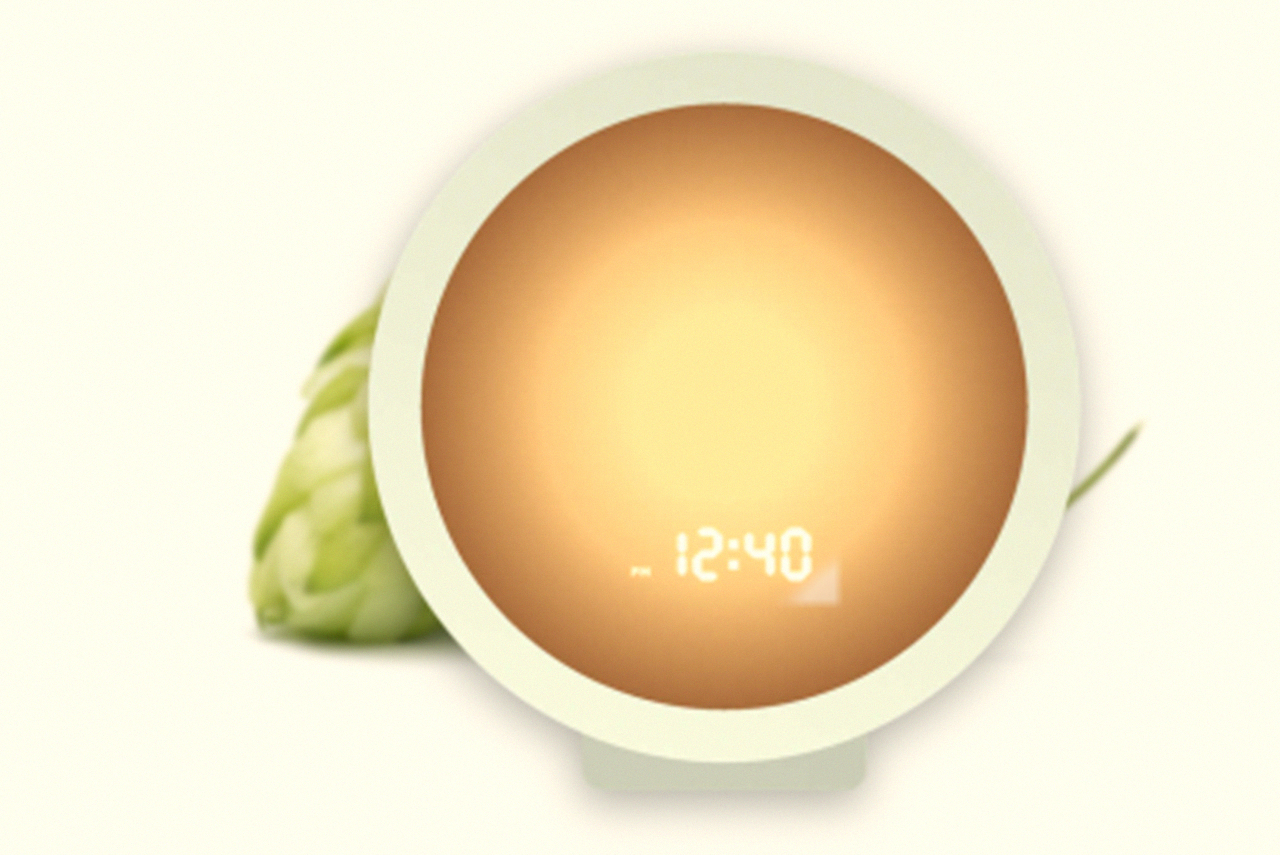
12:40
